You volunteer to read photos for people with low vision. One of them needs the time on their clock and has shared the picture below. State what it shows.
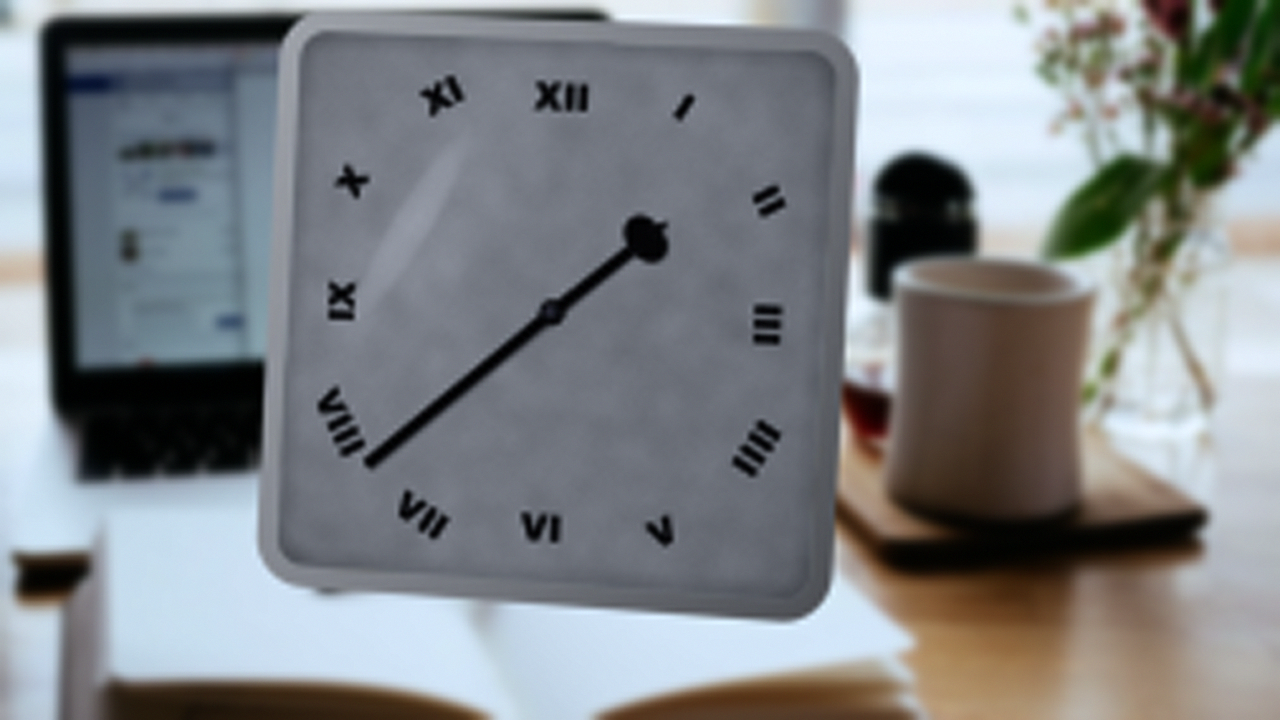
1:38
